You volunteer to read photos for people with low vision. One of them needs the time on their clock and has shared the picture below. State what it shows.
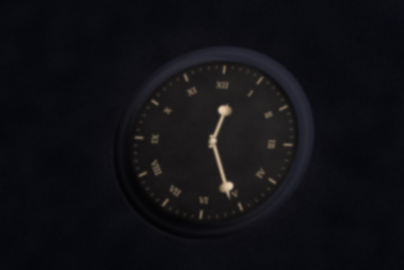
12:26
